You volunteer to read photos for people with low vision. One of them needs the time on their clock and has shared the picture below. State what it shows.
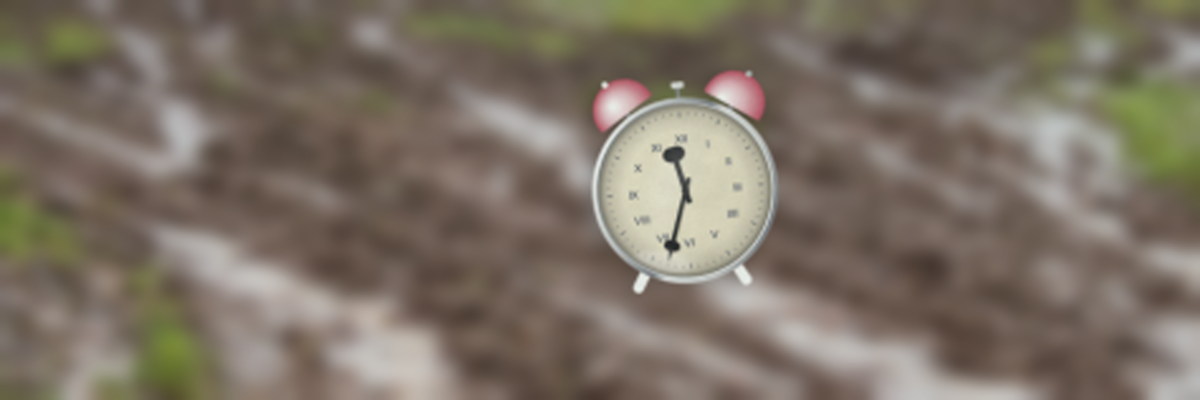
11:33
